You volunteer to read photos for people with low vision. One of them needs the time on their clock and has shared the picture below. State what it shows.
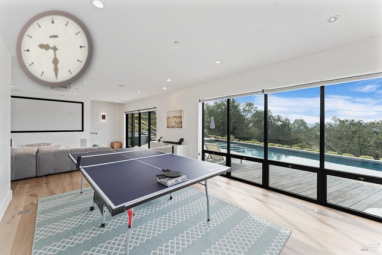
9:30
